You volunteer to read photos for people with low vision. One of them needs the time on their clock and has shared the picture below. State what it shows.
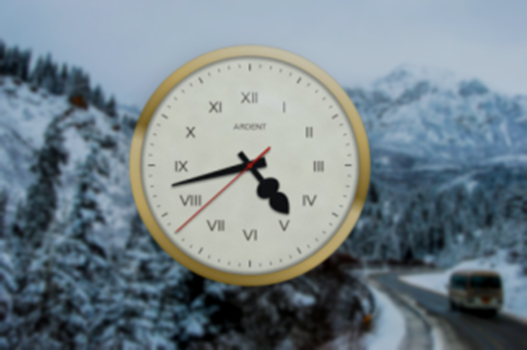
4:42:38
